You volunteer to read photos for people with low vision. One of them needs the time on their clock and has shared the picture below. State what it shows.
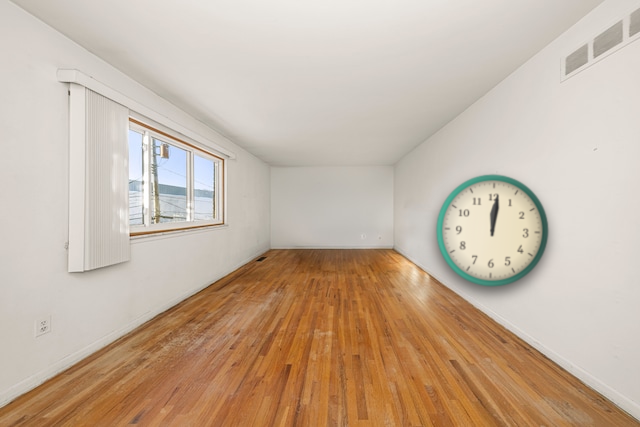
12:01
